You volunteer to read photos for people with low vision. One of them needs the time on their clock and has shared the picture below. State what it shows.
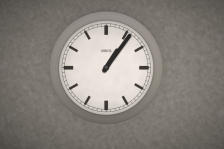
1:06
